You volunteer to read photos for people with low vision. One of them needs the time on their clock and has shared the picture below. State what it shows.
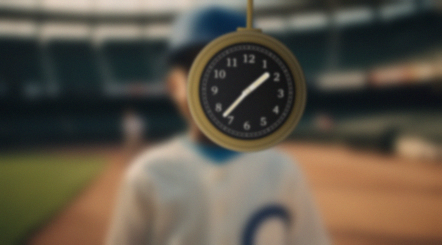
1:37
